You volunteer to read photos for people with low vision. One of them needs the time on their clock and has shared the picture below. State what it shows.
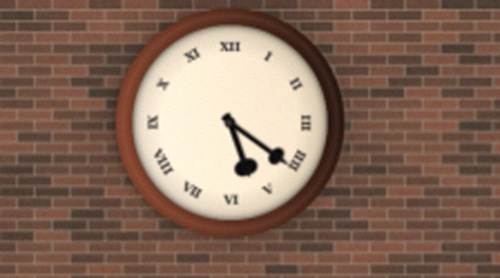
5:21
